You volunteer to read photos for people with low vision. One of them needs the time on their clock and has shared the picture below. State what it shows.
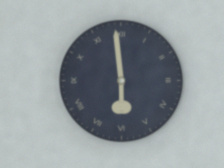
5:59
